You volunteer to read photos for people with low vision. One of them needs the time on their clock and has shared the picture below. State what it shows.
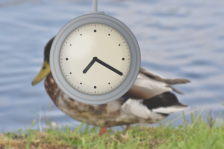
7:20
